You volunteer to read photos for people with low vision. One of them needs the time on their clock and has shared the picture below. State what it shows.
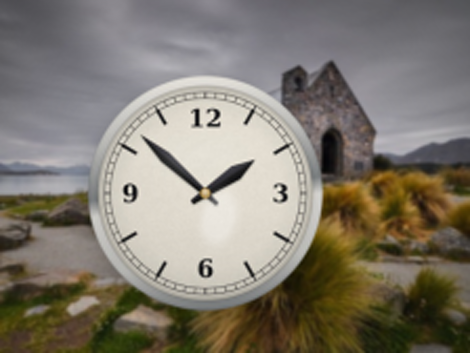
1:52
